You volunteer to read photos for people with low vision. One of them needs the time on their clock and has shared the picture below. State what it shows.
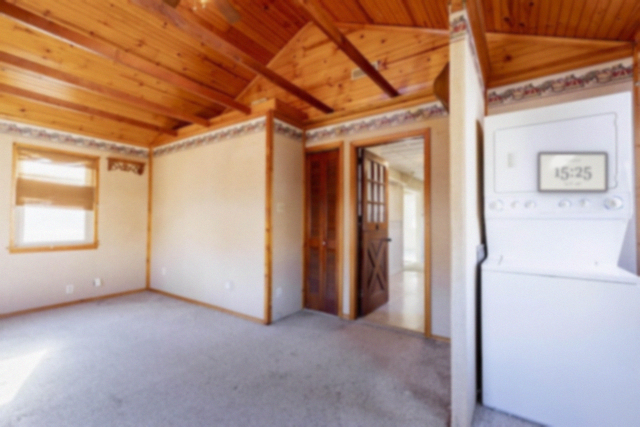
15:25
